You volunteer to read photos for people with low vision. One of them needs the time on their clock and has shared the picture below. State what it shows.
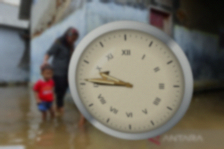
9:46
